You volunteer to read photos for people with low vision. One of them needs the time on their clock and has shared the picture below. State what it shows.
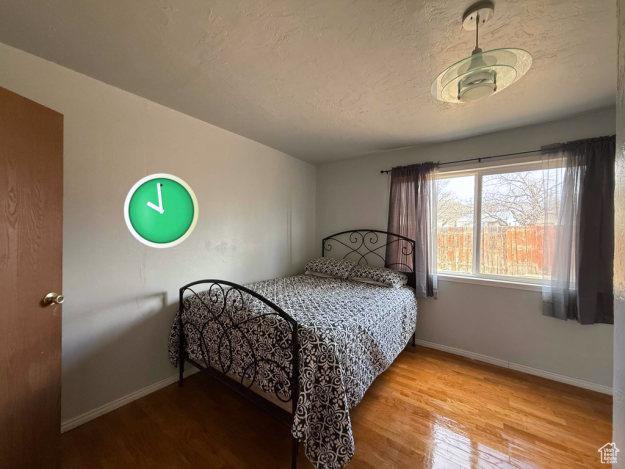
9:59
